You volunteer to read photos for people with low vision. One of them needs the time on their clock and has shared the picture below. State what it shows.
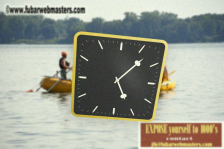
5:07
